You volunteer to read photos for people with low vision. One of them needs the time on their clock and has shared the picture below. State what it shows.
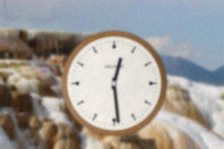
12:29
